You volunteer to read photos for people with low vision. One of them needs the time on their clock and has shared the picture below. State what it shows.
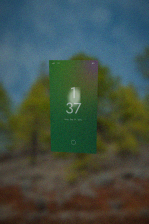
1:37
